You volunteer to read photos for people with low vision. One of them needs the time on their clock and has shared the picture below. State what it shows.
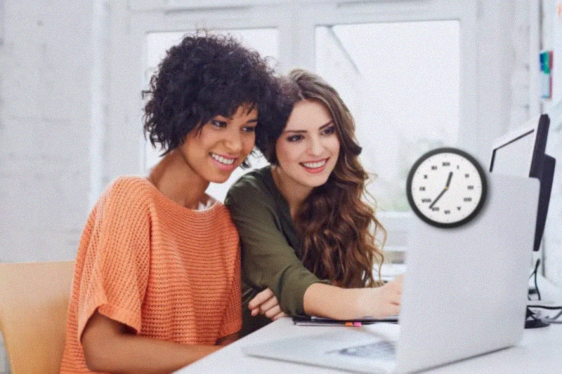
12:37
